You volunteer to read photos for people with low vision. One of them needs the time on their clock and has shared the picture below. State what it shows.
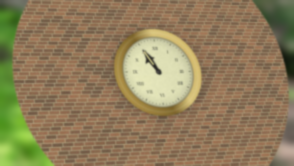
10:55
